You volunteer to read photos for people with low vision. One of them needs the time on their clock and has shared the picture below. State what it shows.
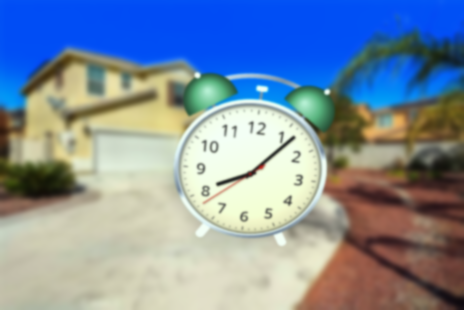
8:06:38
